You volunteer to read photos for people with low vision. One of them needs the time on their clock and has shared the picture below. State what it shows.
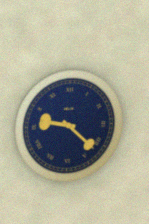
9:22
